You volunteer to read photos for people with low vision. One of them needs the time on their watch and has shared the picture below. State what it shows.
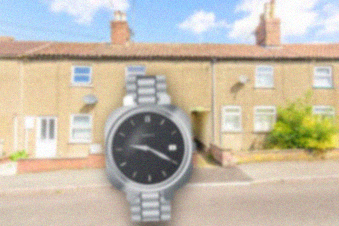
9:20
